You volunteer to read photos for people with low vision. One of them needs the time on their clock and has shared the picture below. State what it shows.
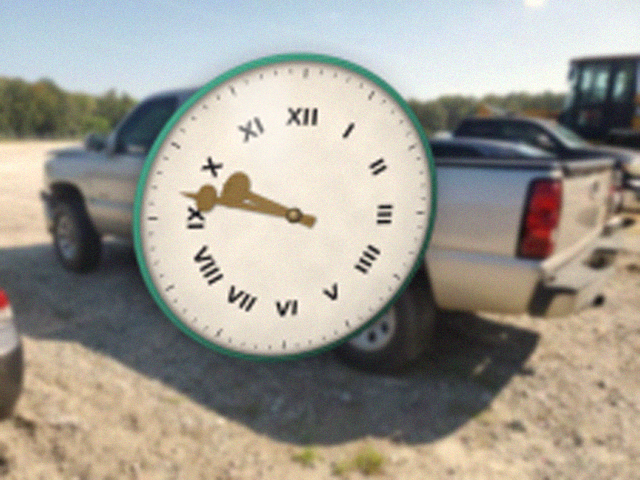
9:47
